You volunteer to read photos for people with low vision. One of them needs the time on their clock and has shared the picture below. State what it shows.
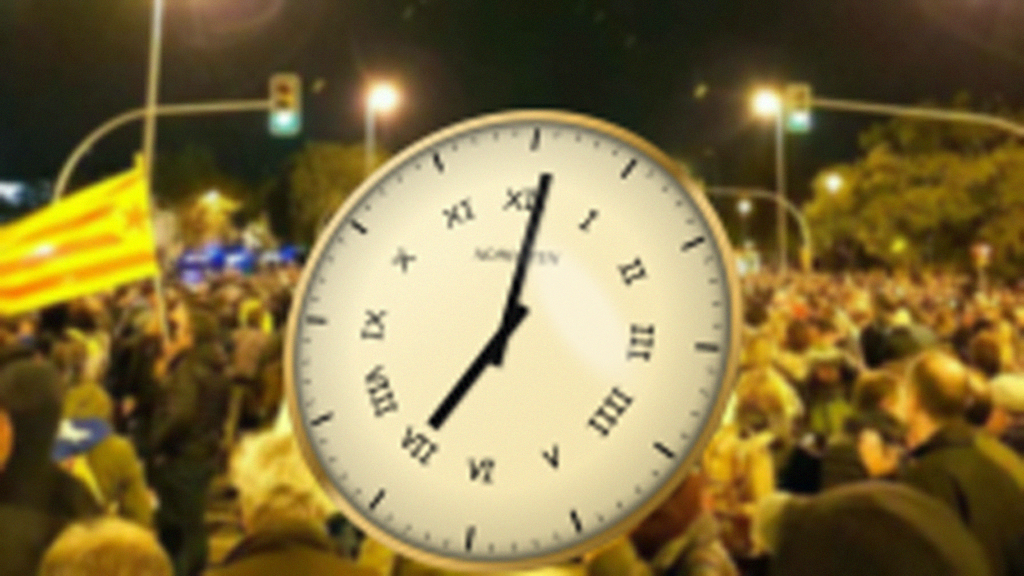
7:01
